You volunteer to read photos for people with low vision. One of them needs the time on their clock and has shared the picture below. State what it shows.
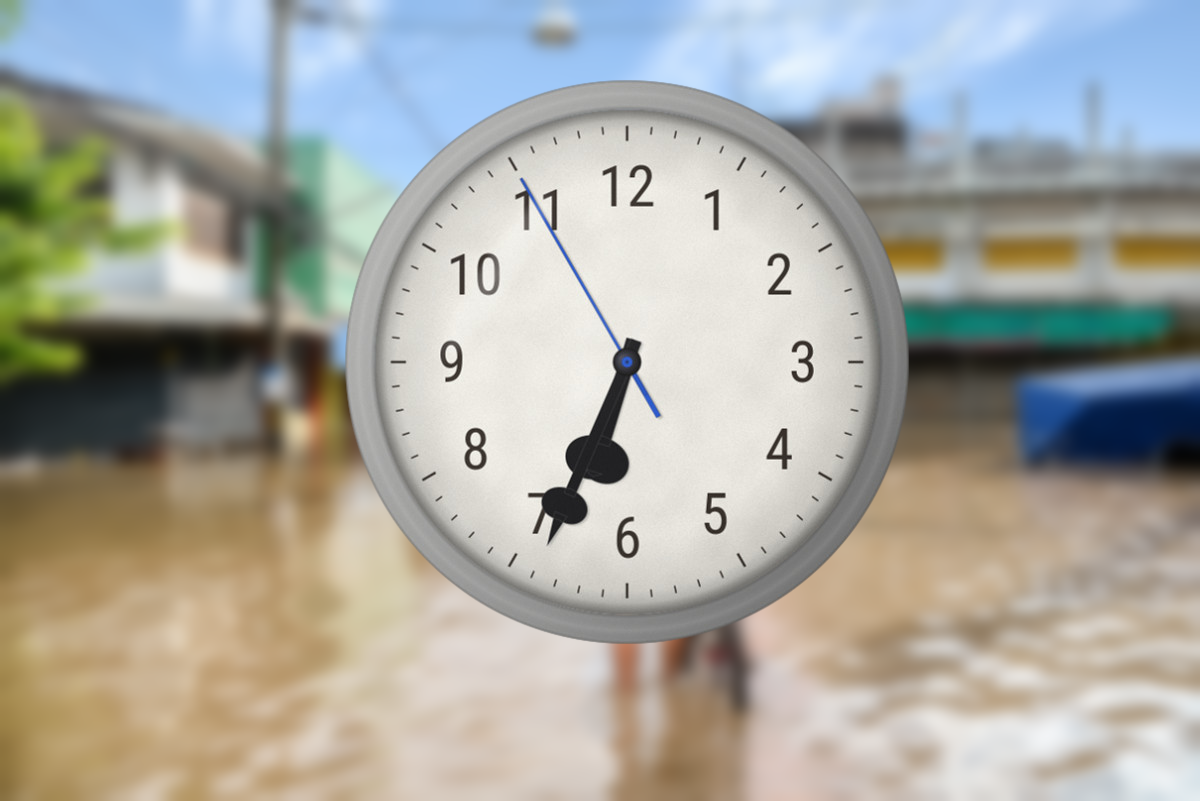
6:33:55
